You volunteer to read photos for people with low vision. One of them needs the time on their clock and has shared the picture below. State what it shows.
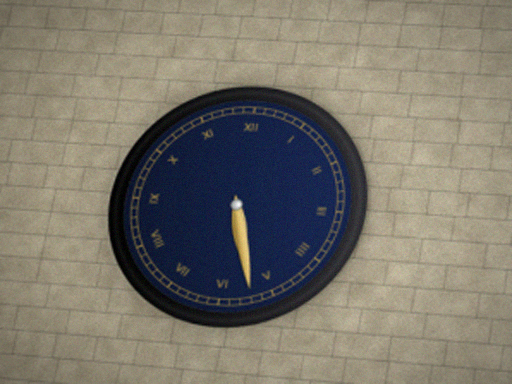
5:27
